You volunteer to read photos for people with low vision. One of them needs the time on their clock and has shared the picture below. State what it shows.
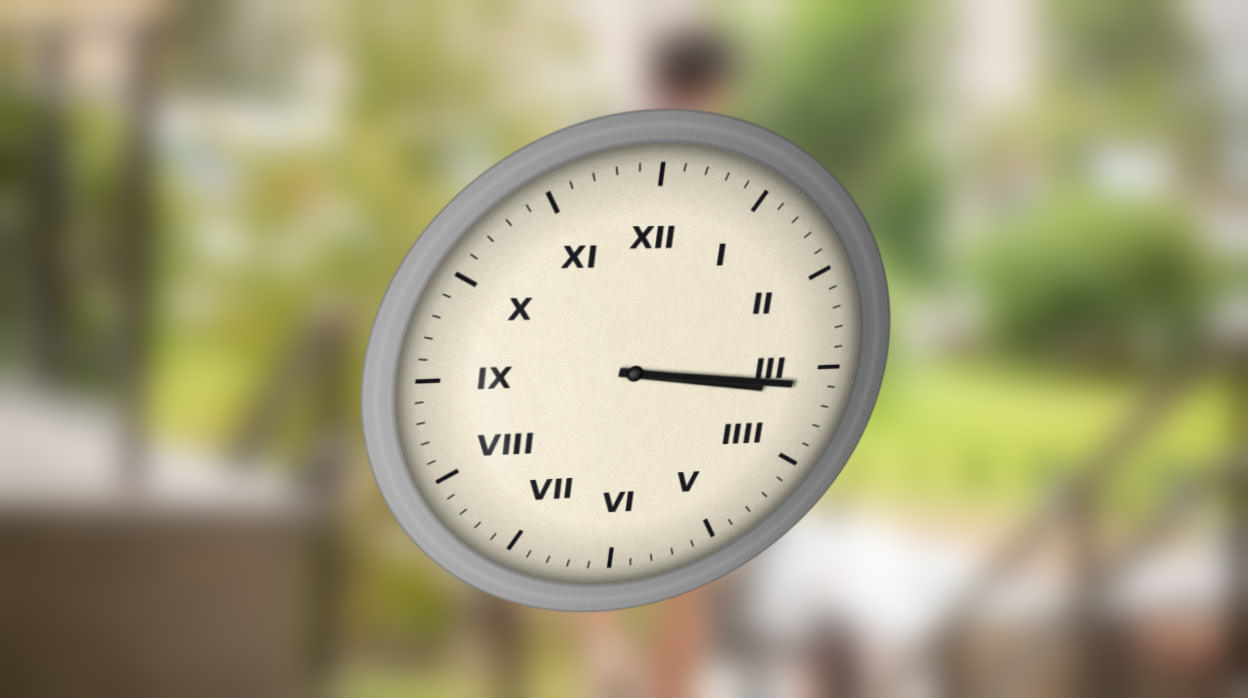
3:16
